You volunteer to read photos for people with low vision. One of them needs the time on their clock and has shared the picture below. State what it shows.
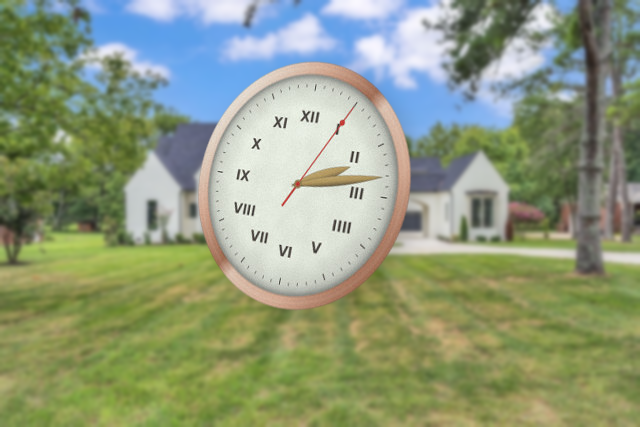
2:13:05
